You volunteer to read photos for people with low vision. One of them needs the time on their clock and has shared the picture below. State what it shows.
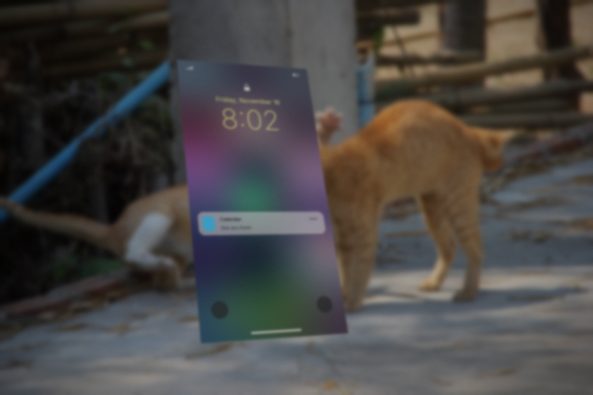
8:02
